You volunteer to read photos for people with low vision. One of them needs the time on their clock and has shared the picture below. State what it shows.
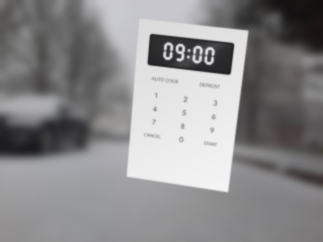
9:00
